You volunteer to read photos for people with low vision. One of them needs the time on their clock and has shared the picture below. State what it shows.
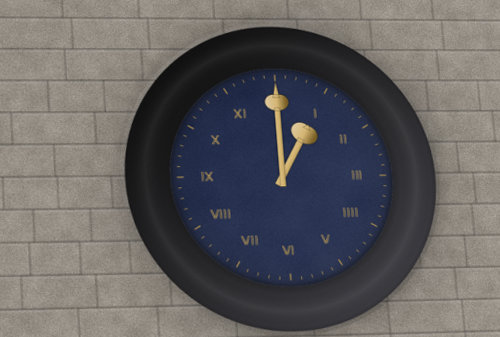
1:00
